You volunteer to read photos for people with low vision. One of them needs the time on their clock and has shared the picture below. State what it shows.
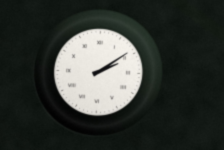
2:09
